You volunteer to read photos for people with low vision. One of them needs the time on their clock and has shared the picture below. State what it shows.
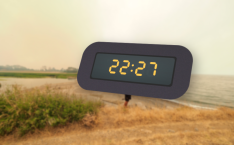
22:27
